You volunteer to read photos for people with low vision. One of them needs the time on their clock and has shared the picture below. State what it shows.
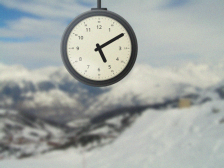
5:10
